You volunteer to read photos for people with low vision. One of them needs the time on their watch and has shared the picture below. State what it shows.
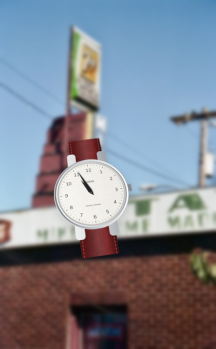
10:56
